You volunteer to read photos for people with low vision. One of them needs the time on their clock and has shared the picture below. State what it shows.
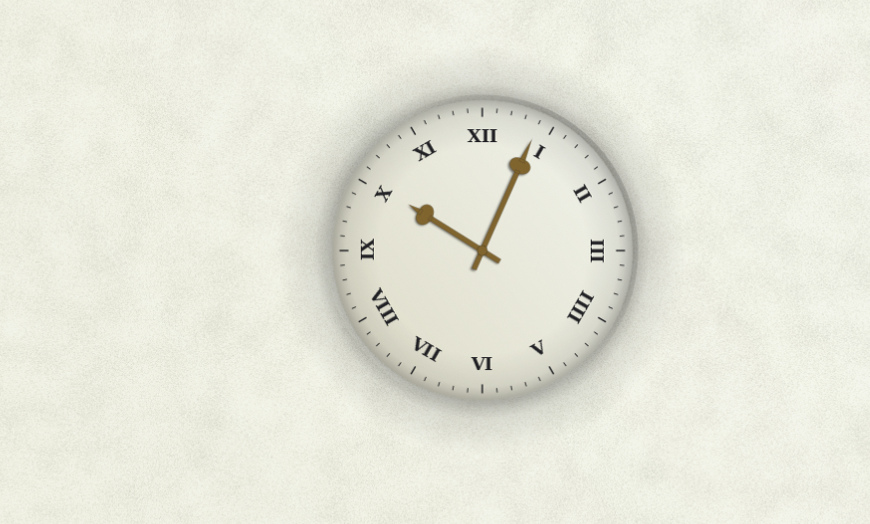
10:04
